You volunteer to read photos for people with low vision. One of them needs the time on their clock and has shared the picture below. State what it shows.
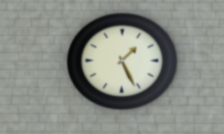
1:26
